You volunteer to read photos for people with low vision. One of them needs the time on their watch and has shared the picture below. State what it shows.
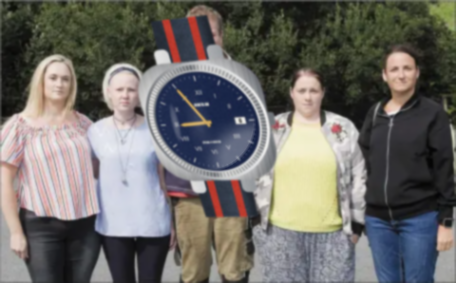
8:55
